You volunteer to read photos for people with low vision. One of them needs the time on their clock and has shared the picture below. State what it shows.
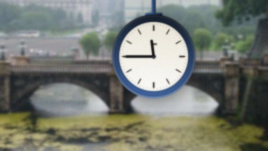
11:45
